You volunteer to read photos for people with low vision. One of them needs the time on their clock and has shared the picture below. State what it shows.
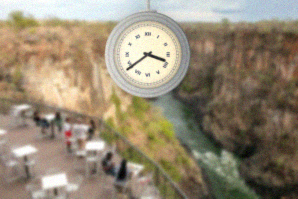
3:39
